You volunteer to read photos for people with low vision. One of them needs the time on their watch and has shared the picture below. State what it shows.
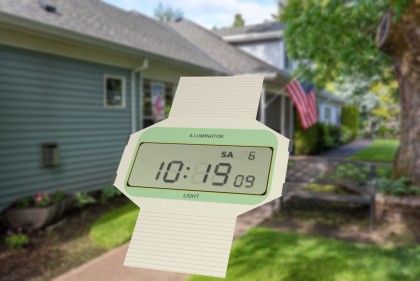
10:19:09
